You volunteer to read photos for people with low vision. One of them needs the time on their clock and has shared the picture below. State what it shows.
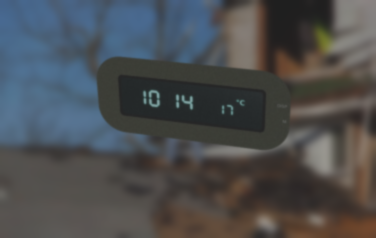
10:14
